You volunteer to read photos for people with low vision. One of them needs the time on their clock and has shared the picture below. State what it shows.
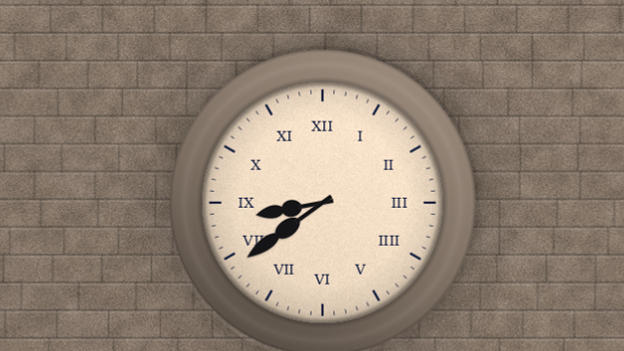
8:39
